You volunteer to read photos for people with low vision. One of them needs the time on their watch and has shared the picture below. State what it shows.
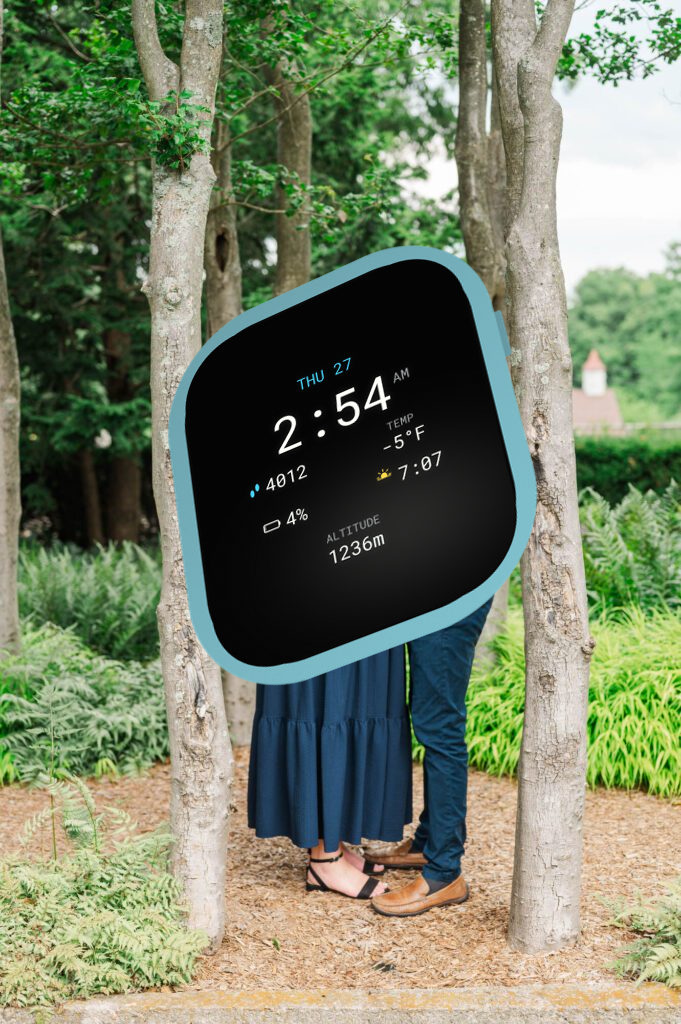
2:54
